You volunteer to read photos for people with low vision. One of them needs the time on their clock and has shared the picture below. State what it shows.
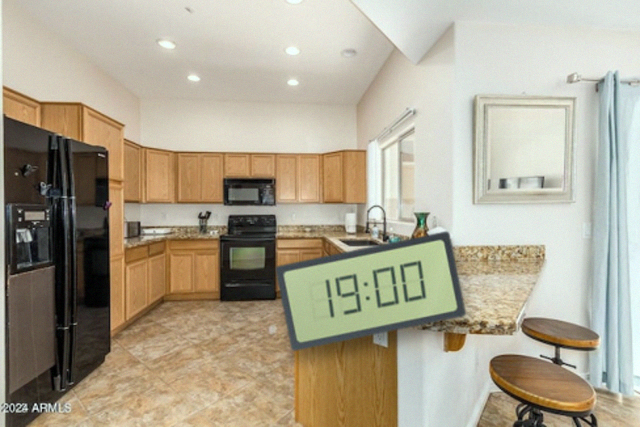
19:00
